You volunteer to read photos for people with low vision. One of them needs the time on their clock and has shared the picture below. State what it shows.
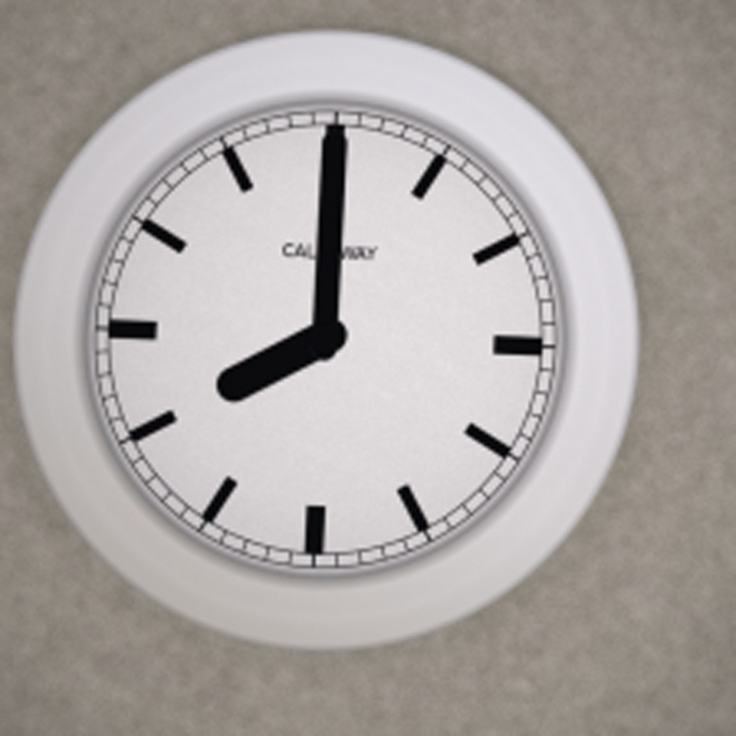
8:00
